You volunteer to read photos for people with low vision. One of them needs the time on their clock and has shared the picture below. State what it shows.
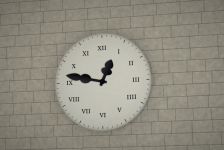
12:47
